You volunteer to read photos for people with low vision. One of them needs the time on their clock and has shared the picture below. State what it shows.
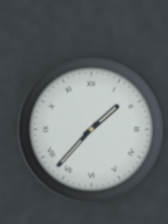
1:37
